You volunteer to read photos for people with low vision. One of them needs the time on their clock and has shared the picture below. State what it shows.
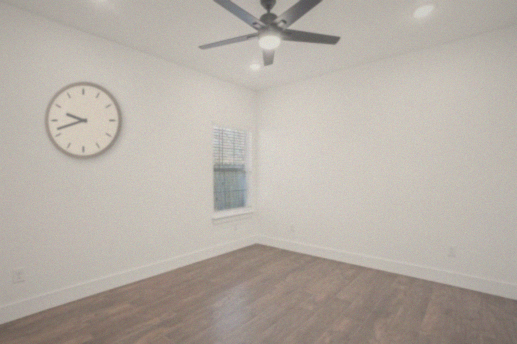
9:42
